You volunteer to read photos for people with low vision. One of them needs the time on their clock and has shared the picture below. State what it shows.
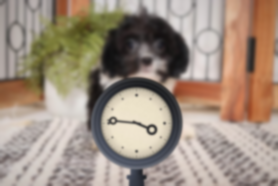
3:46
